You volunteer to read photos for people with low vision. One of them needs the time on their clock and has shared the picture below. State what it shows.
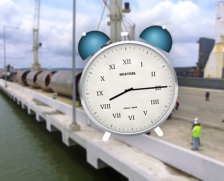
8:15
